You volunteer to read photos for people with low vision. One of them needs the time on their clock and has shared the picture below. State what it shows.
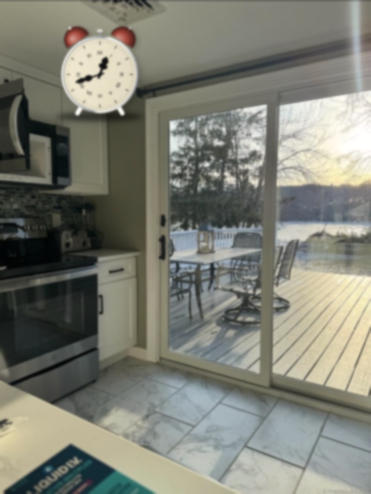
12:42
